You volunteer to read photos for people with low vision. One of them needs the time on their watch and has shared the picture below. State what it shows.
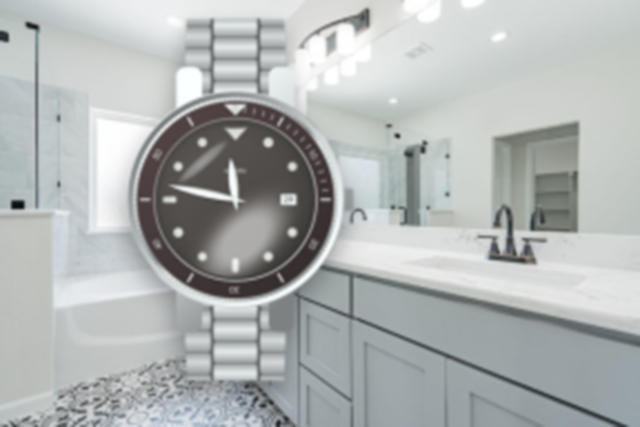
11:47
